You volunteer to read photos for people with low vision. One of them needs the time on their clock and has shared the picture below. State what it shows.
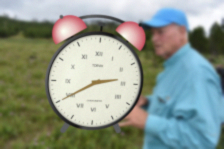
2:40
